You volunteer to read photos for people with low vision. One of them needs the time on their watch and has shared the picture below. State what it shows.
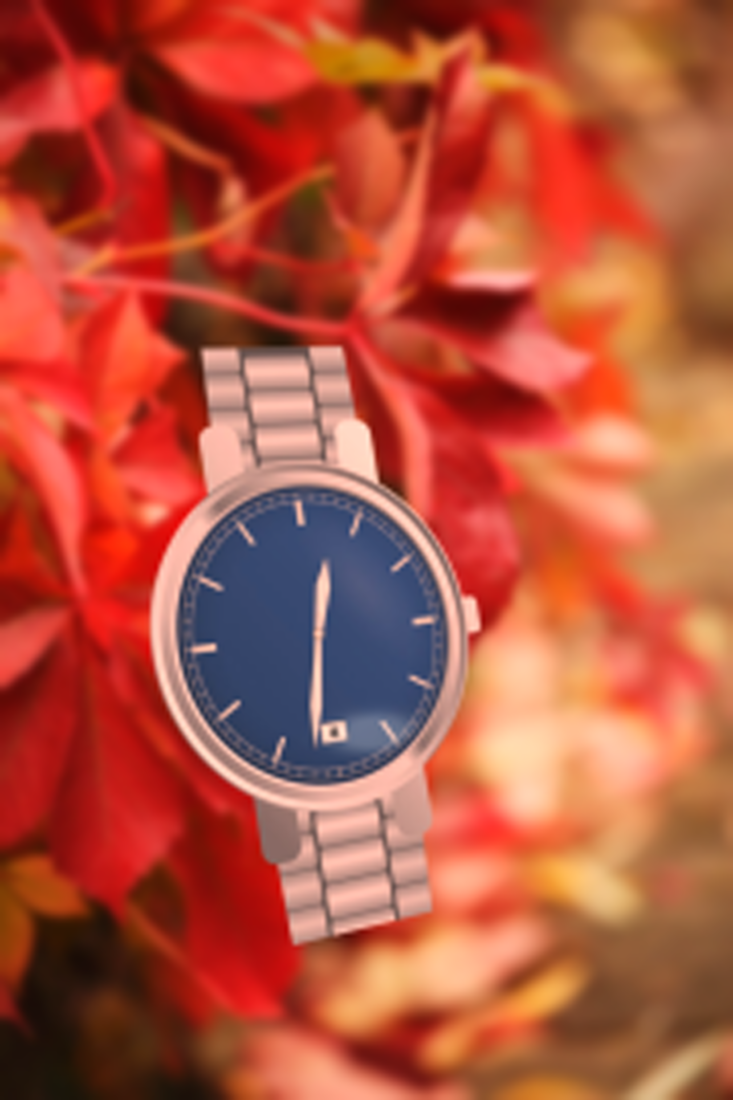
12:32
